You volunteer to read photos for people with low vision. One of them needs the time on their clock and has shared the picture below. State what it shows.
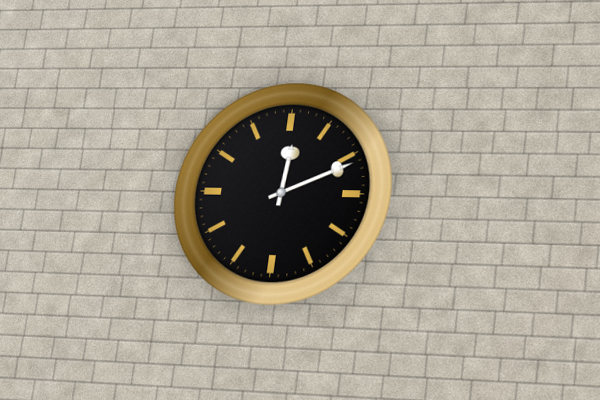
12:11
